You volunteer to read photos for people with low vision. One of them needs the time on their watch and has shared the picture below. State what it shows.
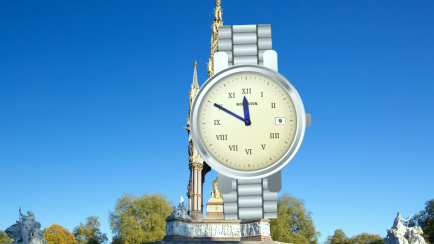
11:50
